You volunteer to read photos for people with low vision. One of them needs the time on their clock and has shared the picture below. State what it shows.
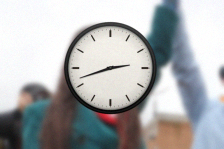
2:42
